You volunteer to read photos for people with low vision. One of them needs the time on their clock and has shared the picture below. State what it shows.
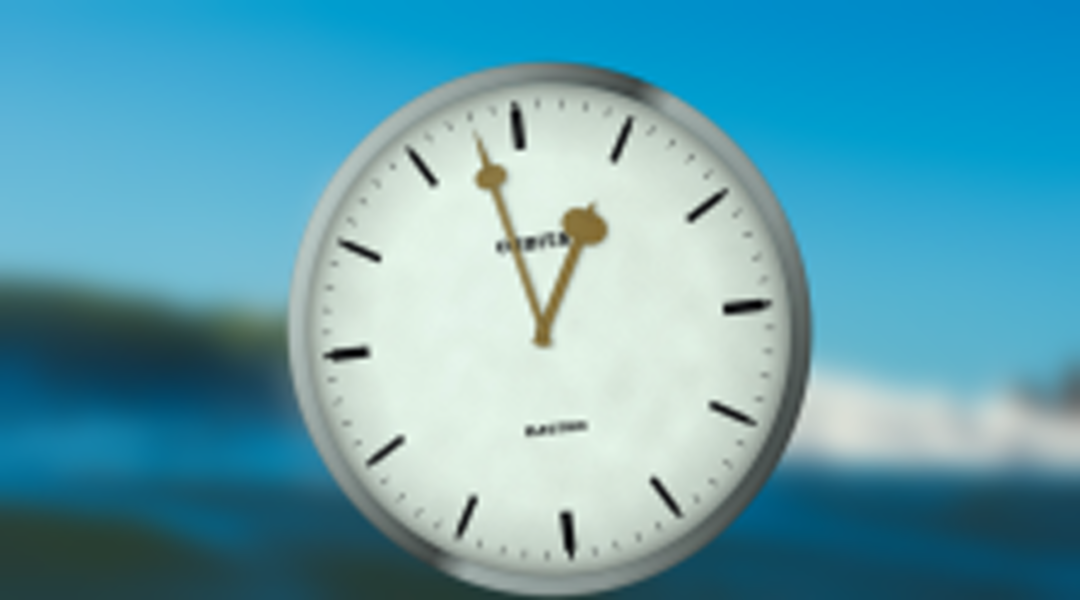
12:58
